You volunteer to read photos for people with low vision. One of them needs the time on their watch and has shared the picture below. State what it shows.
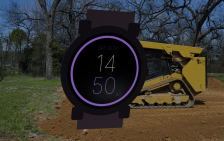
14:50
